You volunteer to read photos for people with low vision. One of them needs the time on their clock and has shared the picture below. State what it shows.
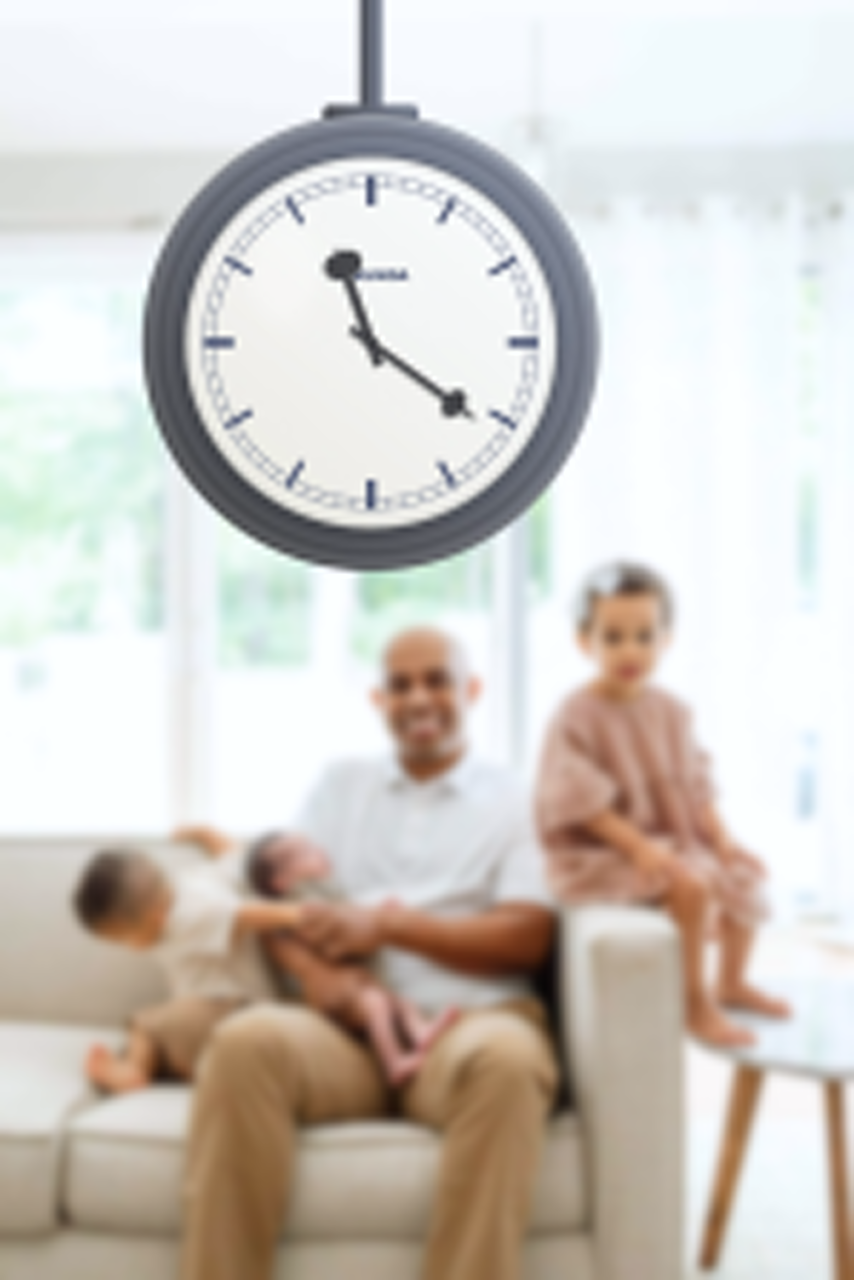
11:21
